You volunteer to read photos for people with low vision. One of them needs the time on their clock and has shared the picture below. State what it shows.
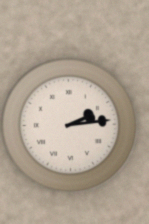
2:14
